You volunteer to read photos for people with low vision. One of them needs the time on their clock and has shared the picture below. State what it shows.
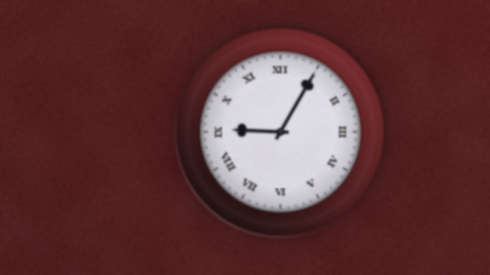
9:05
